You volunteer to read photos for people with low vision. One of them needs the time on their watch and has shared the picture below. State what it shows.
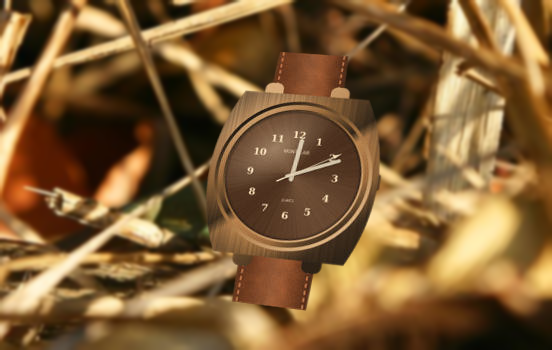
12:11:10
